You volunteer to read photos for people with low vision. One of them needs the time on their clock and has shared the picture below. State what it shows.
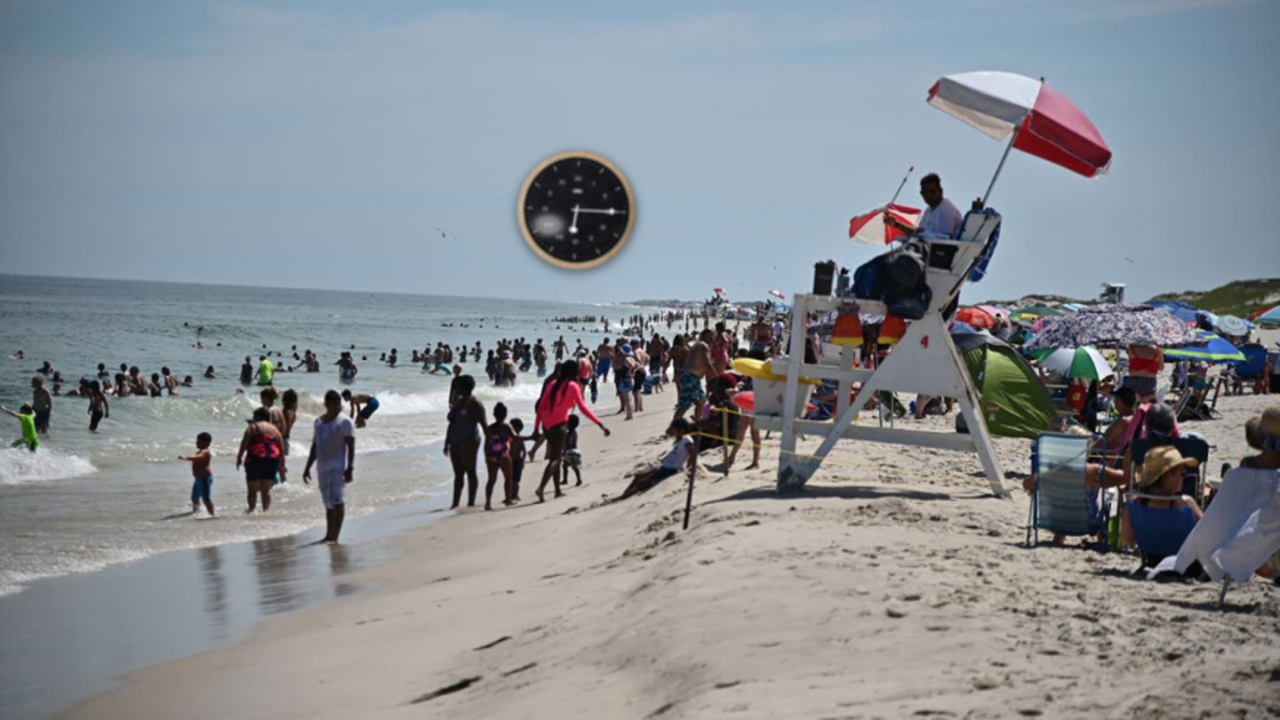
6:15
